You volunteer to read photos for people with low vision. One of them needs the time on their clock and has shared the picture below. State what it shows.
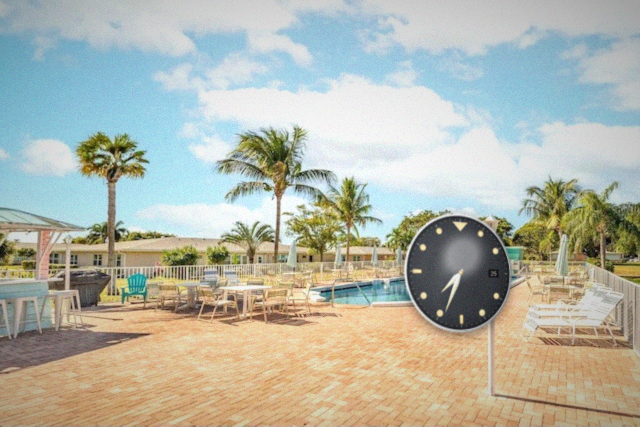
7:34
